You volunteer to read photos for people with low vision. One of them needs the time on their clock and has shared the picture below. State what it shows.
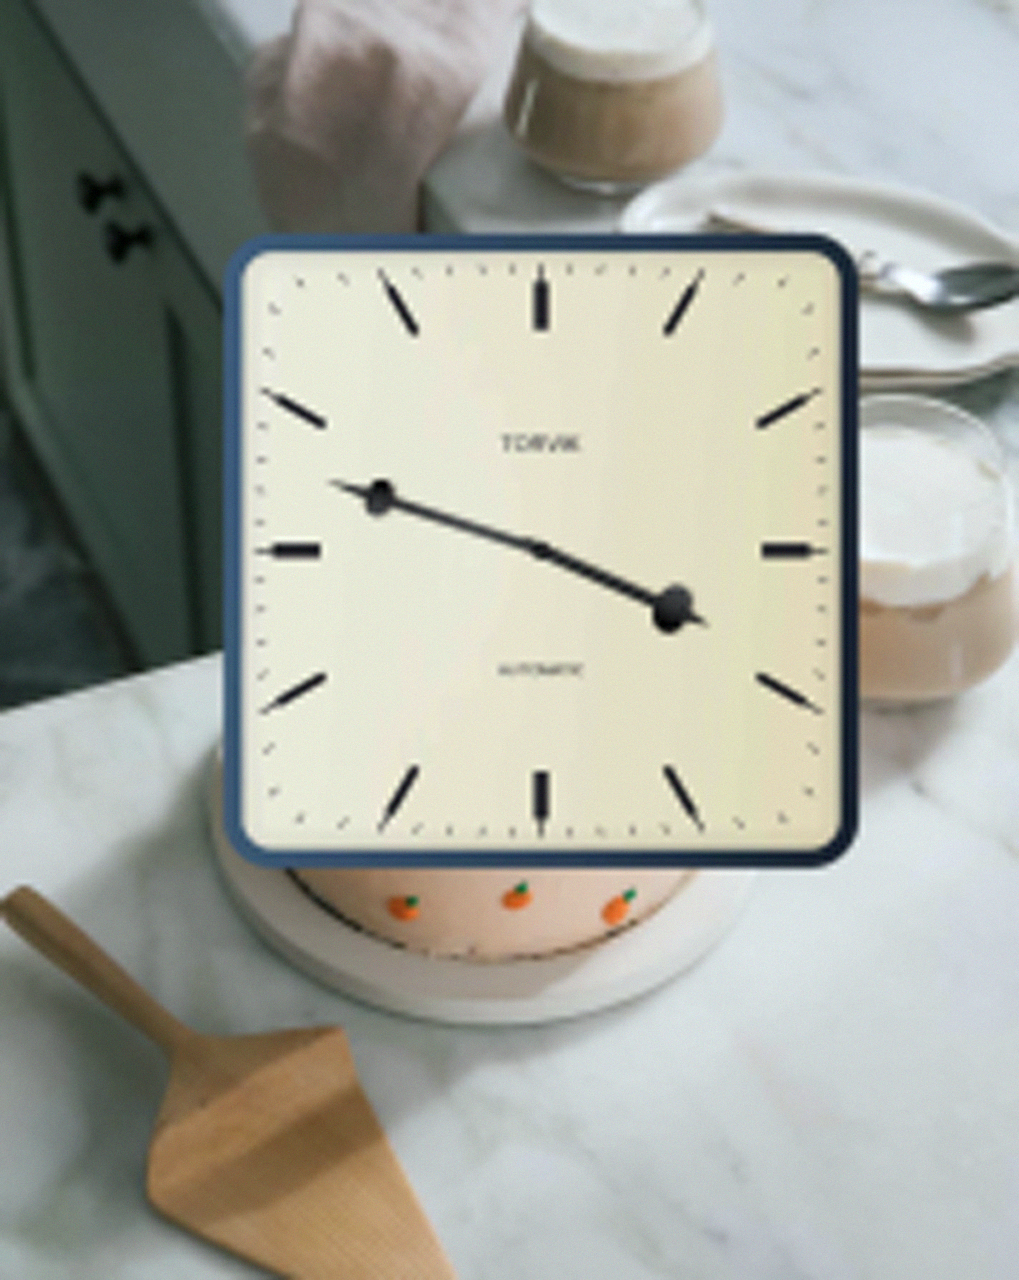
3:48
